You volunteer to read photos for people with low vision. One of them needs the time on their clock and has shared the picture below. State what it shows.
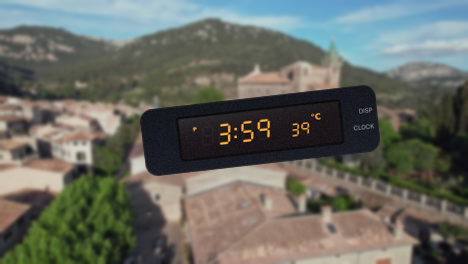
3:59
